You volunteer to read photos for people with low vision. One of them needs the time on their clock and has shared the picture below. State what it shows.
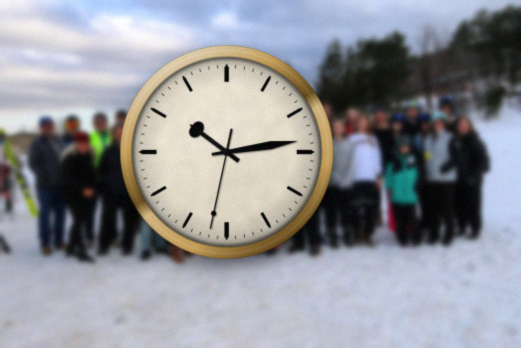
10:13:32
